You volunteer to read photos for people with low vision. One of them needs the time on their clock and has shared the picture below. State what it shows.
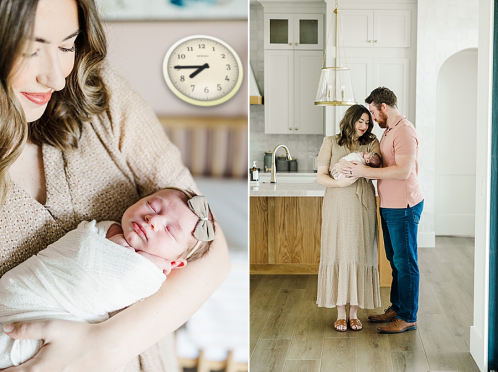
7:45
